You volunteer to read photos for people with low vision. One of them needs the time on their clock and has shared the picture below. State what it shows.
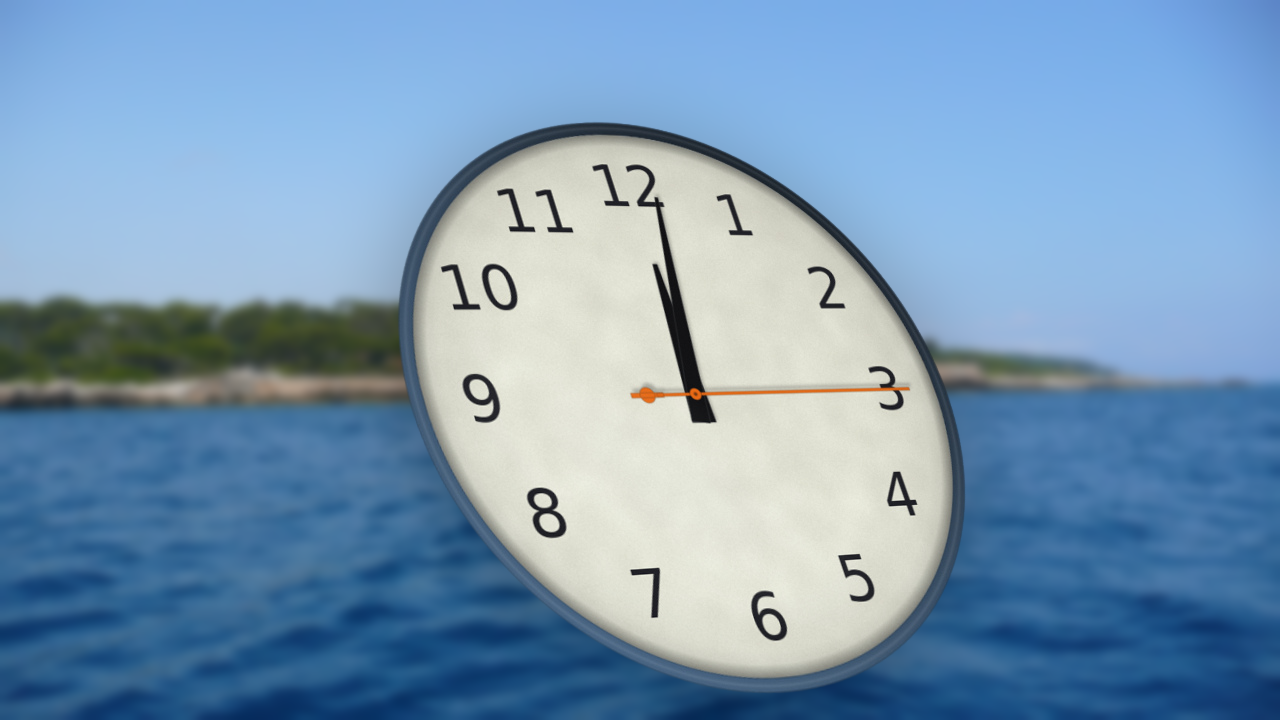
12:01:15
